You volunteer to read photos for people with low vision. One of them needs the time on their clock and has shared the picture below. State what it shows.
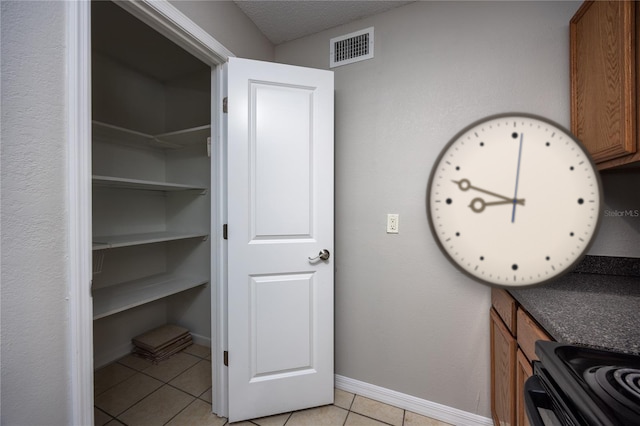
8:48:01
